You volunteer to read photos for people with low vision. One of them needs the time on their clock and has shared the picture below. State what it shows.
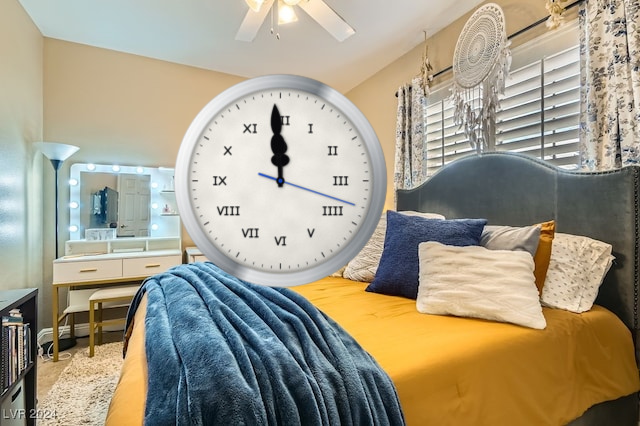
11:59:18
